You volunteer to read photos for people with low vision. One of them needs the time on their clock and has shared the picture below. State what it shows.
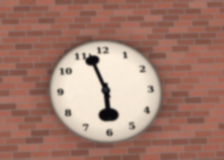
5:57
